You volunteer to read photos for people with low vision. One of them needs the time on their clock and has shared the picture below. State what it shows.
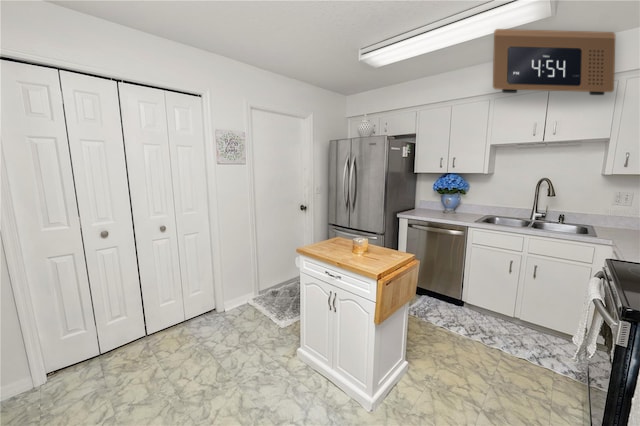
4:54
